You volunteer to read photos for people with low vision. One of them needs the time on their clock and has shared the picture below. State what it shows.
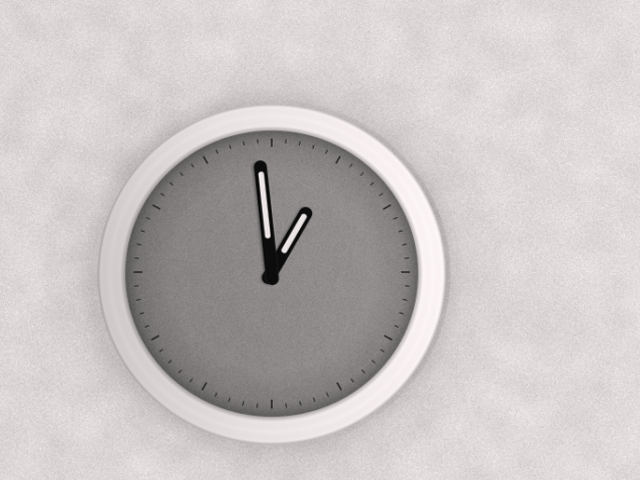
12:59
